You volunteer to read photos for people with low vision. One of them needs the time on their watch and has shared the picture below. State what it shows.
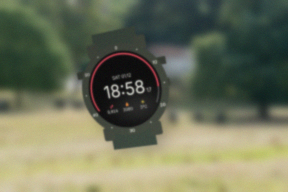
18:58
